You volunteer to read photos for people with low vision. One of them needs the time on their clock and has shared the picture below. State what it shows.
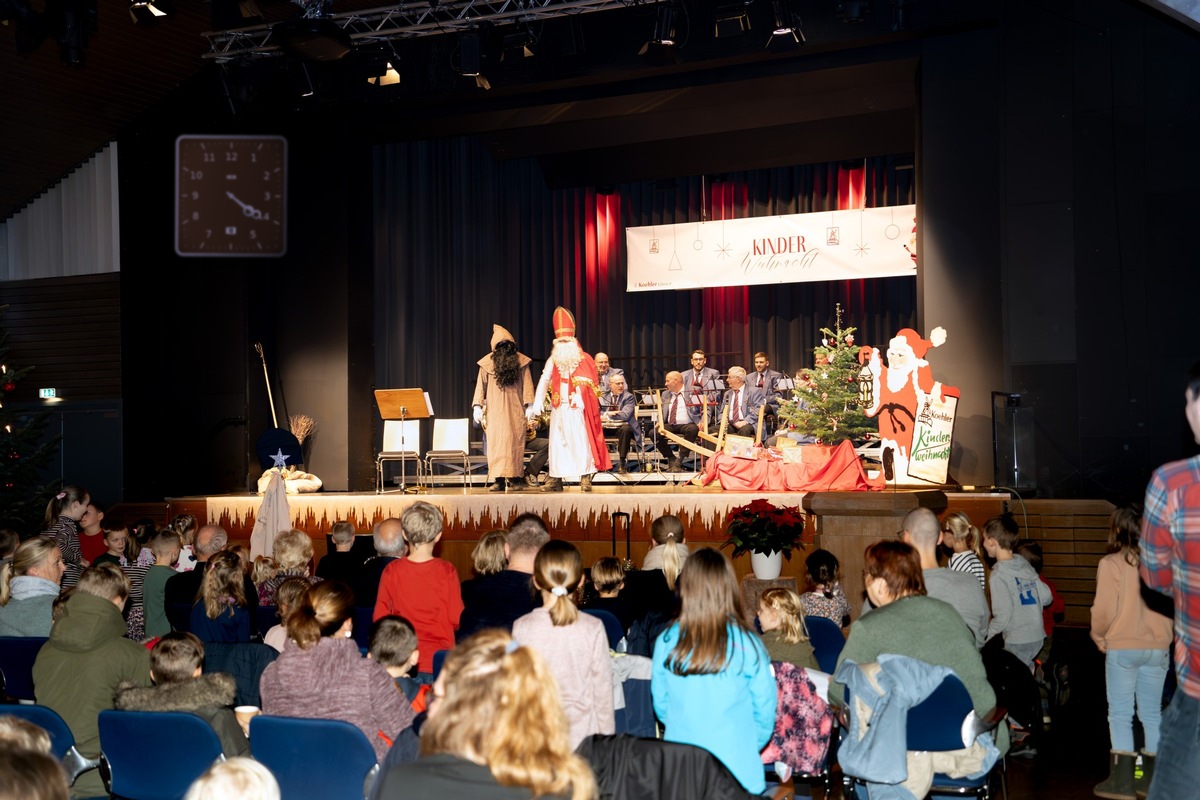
4:21
